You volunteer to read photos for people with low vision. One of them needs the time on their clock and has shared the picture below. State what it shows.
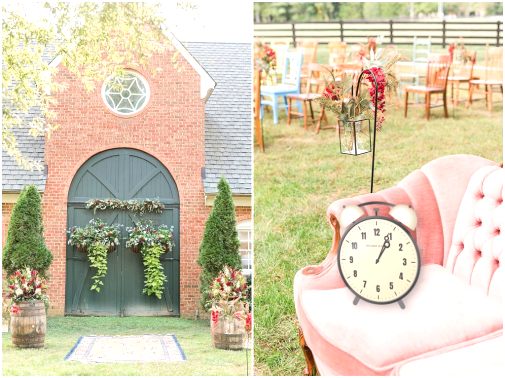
1:04
